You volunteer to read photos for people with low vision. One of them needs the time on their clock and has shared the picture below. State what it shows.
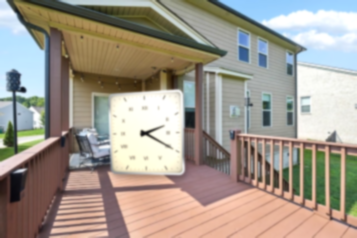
2:20
